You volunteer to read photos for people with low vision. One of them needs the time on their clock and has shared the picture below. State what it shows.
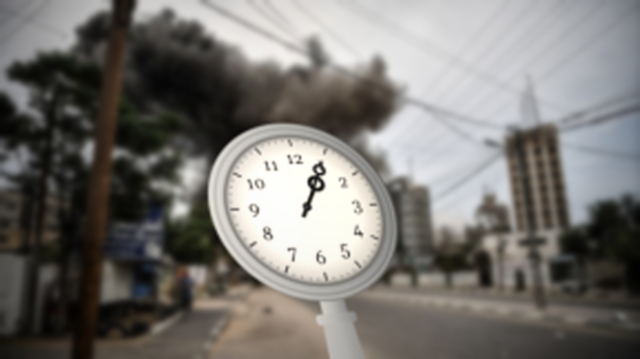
1:05
